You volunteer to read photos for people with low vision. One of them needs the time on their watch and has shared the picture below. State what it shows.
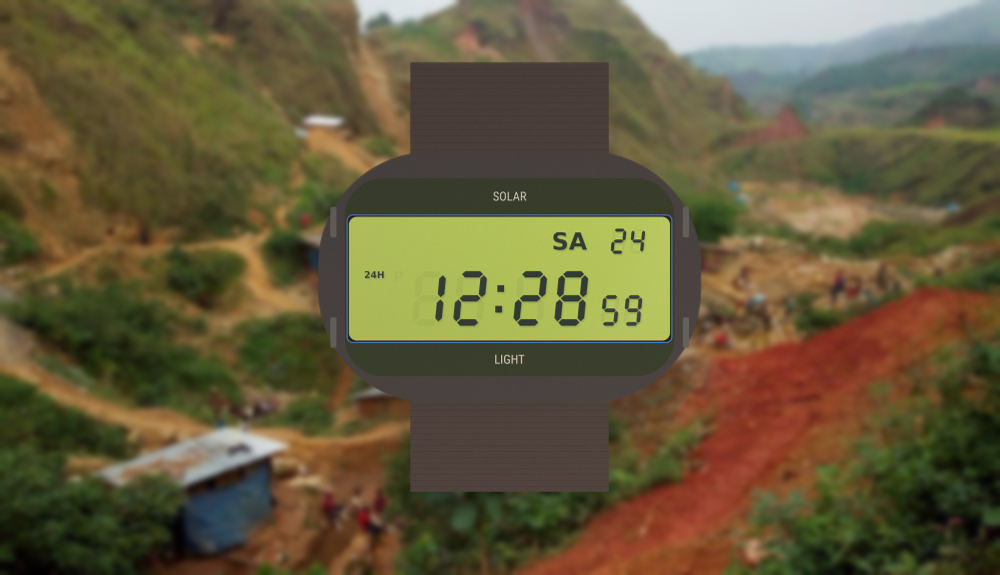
12:28:59
